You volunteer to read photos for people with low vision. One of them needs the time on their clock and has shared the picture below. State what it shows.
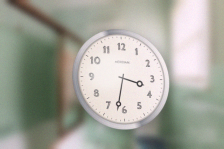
3:32
